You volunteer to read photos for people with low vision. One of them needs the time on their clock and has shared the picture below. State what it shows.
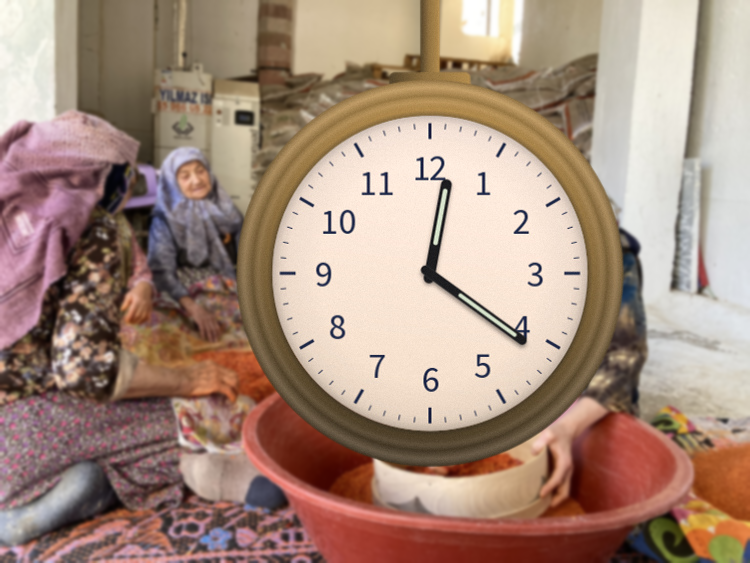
12:21
